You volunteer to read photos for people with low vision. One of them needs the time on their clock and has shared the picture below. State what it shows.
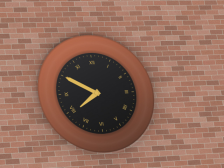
7:50
